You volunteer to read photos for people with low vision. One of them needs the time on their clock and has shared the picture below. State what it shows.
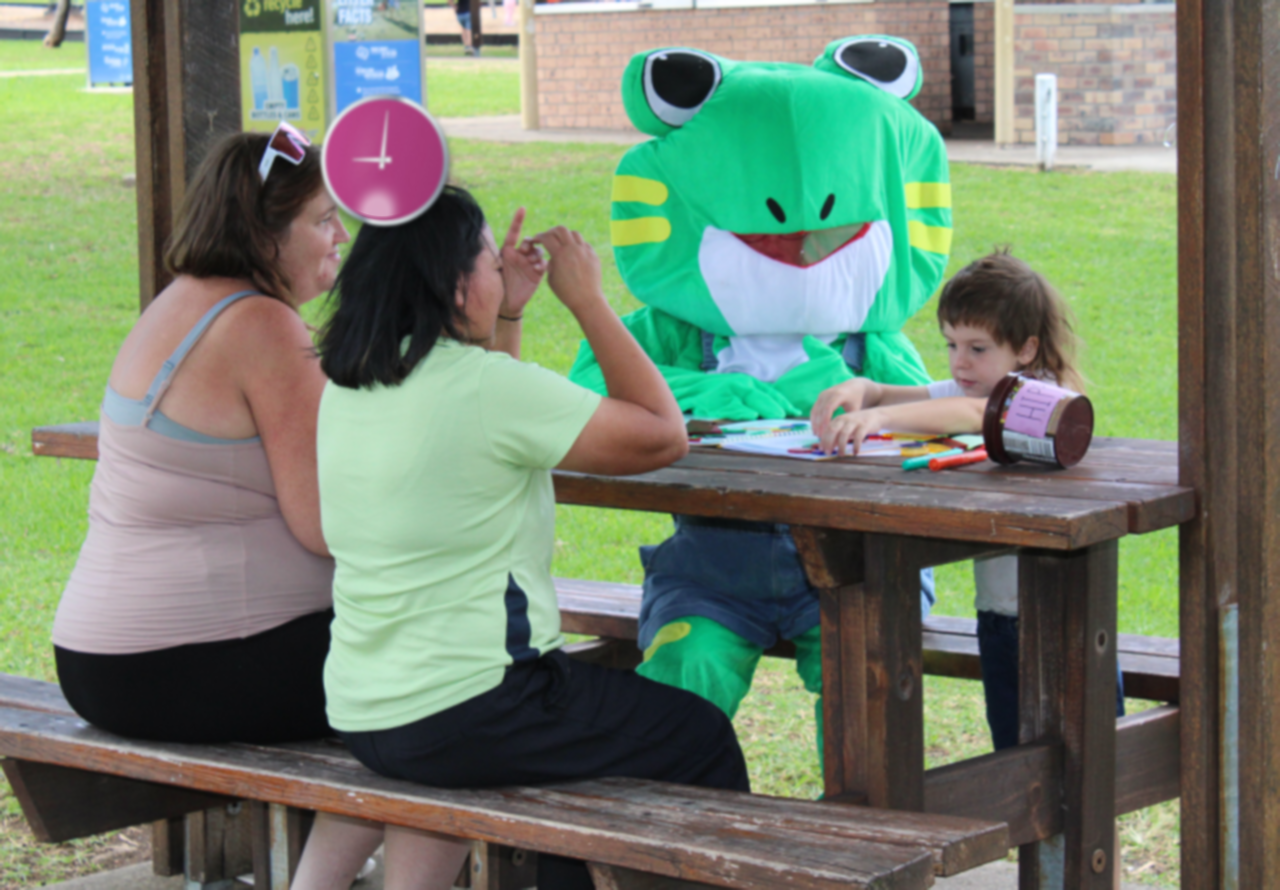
9:01
